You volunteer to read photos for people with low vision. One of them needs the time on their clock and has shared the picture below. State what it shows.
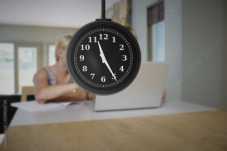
11:25
